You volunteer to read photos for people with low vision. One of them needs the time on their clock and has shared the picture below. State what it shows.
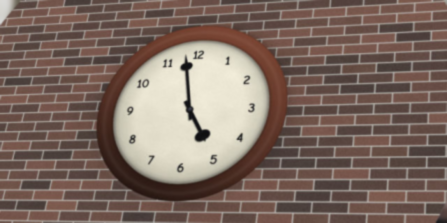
4:58
